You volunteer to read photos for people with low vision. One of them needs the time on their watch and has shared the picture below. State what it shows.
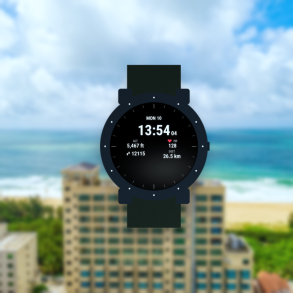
13:54
